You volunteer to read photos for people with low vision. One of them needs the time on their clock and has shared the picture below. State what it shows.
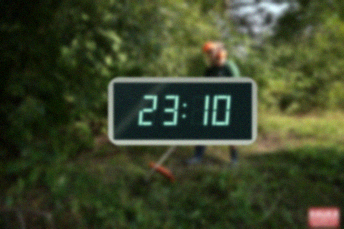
23:10
